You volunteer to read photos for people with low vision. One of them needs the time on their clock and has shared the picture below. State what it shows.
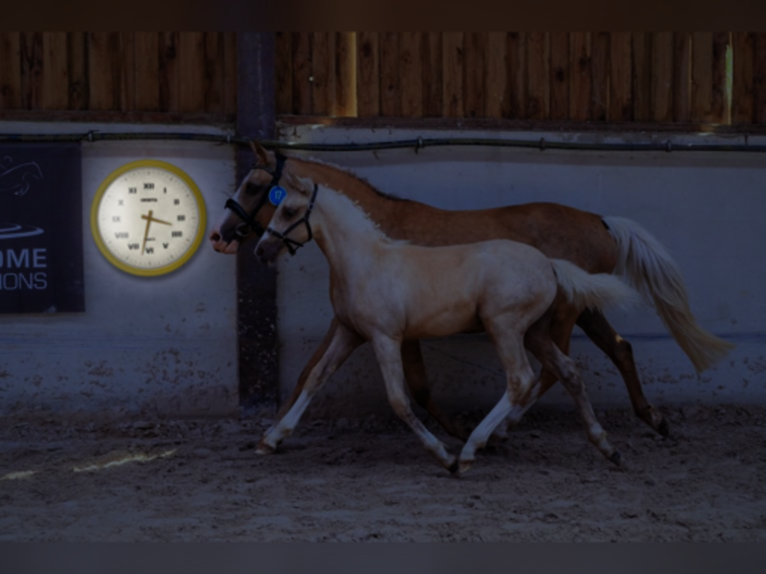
3:32
